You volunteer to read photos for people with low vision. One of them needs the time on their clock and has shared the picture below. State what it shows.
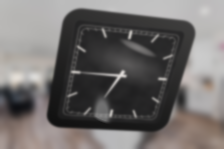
6:45
